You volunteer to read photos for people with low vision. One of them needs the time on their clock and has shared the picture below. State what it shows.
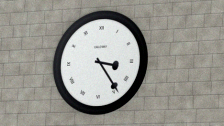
3:24
